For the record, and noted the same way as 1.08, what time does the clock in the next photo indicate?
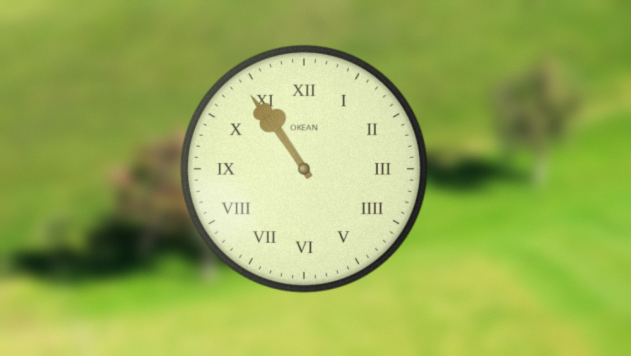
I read 10.54
